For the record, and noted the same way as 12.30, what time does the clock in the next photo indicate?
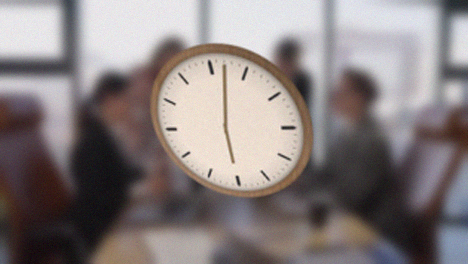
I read 6.02
